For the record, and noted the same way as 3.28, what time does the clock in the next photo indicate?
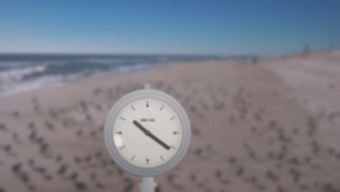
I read 10.21
